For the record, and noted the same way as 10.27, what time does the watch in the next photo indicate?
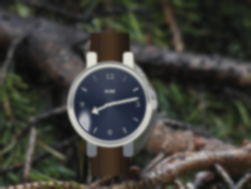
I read 8.13
